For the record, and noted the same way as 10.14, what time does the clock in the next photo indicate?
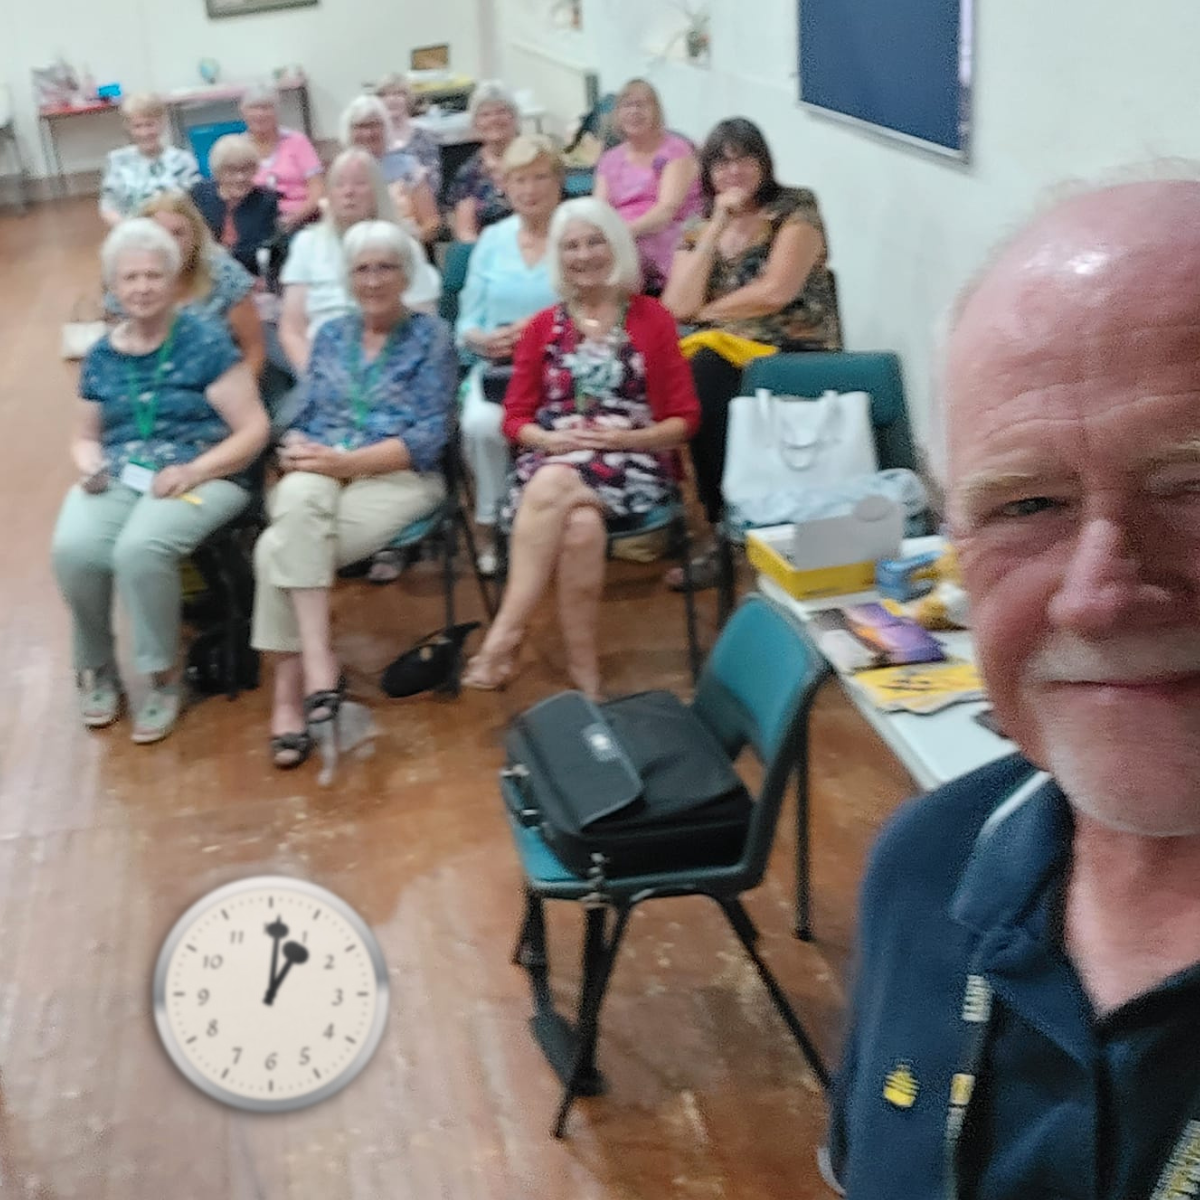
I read 1.01
